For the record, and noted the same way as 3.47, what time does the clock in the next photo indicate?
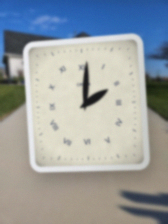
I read 2.01
